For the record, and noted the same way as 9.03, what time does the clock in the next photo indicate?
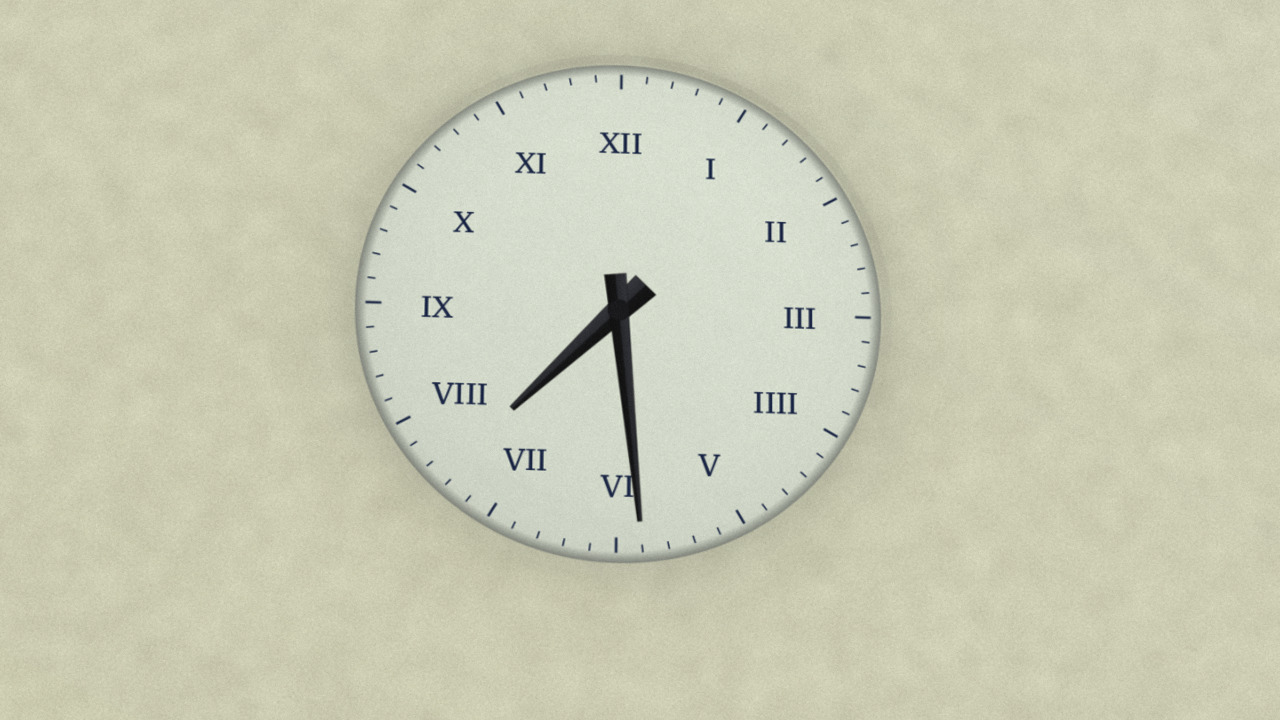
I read 7.29
